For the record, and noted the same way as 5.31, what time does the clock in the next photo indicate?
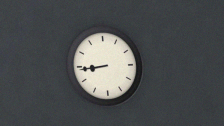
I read 8.44
